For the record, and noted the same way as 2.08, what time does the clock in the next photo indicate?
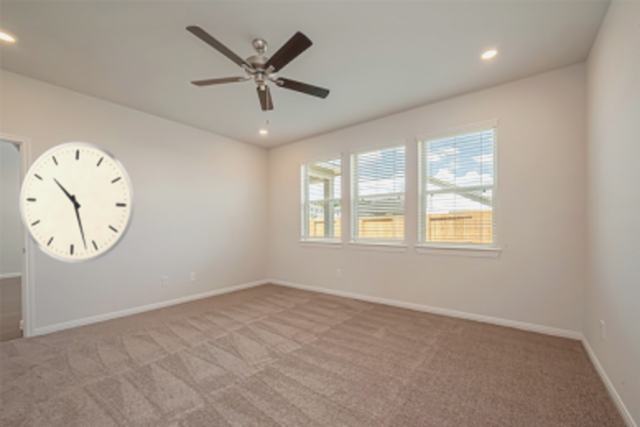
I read 10.27
